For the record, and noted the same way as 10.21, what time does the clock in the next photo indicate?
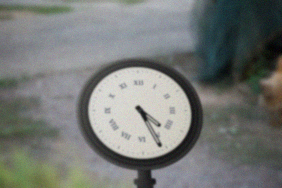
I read 4.26
